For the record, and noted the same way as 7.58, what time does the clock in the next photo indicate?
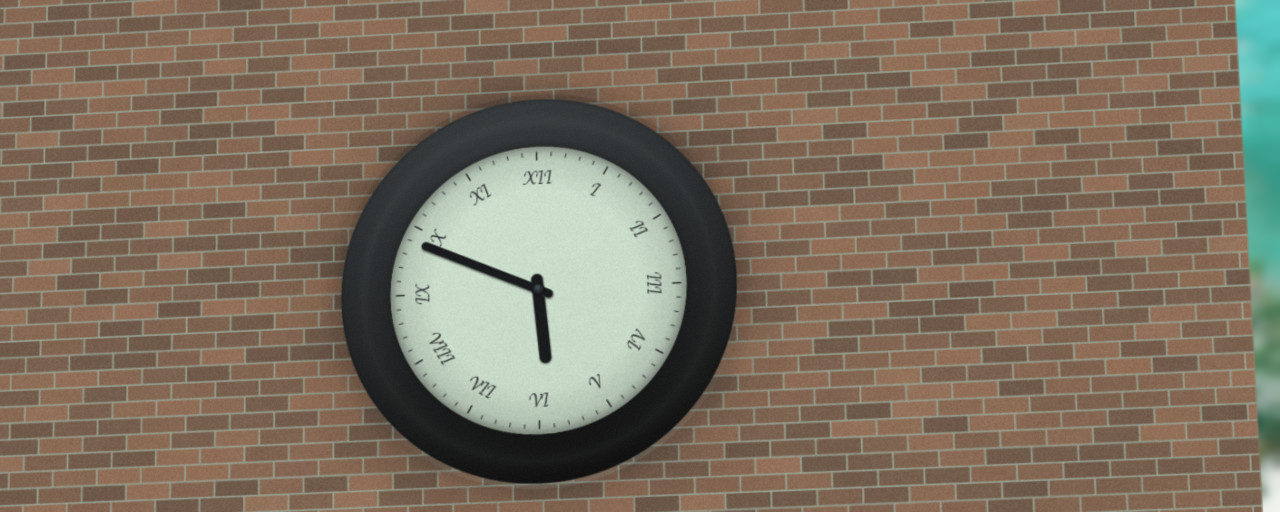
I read 5.49
